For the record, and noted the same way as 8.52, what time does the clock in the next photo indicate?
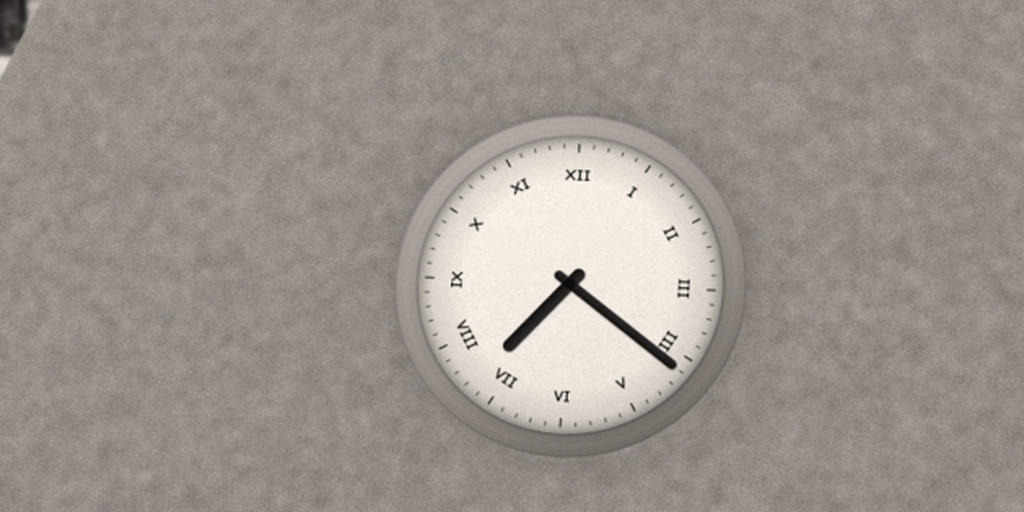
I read 7.21
